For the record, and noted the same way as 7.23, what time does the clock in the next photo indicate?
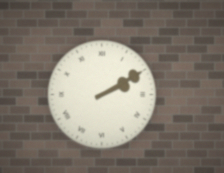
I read 2.10
